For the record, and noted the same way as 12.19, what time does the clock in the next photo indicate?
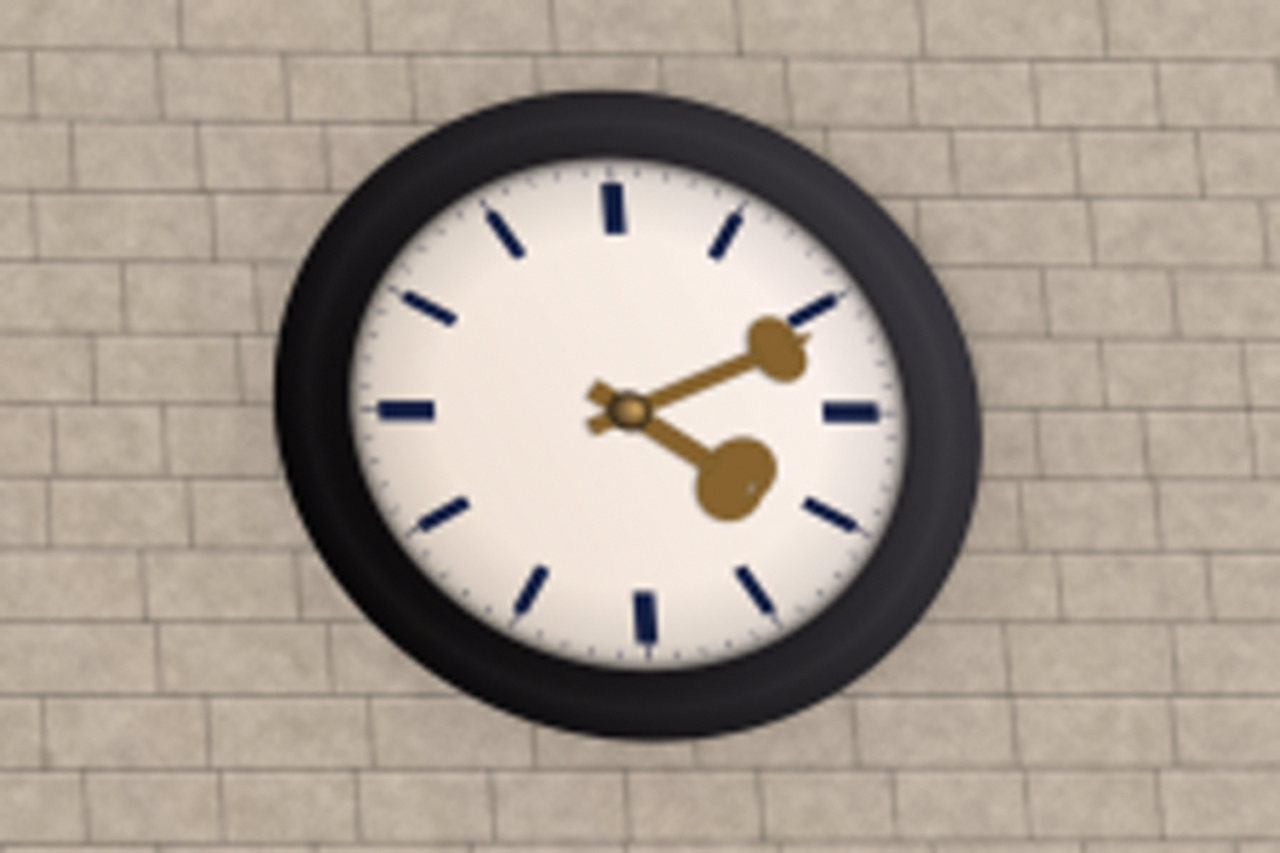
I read 4.11
